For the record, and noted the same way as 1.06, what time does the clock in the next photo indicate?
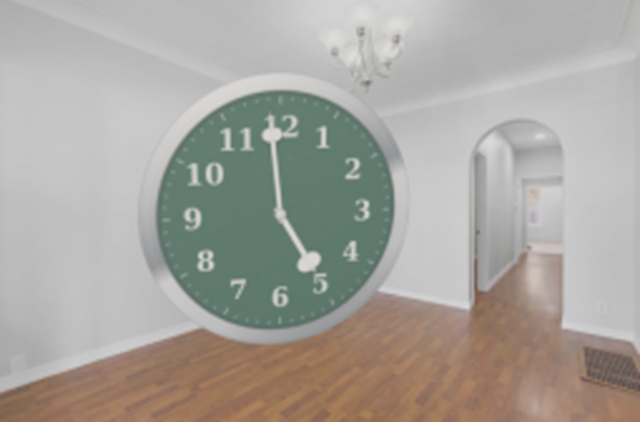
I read 4.59
